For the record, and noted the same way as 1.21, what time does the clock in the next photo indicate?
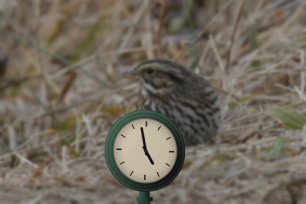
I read 4.58
